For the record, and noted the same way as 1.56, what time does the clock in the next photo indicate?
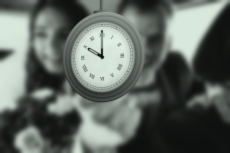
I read 10.00
